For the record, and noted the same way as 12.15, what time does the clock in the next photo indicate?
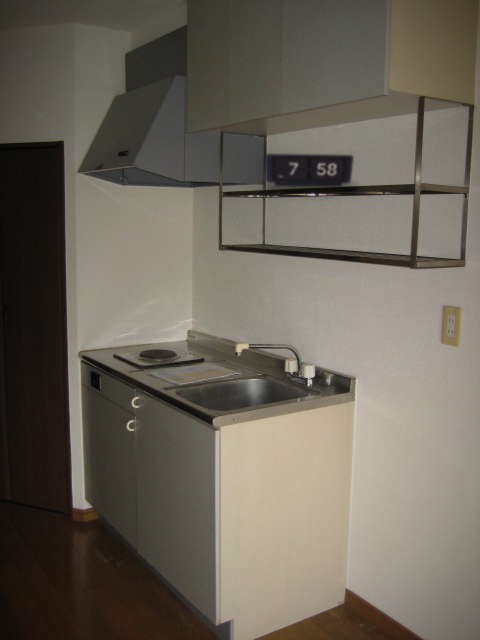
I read 7.58
